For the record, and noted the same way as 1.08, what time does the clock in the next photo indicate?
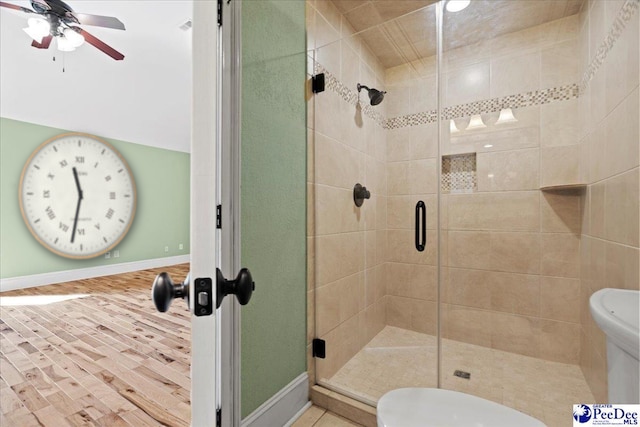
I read 11.32
